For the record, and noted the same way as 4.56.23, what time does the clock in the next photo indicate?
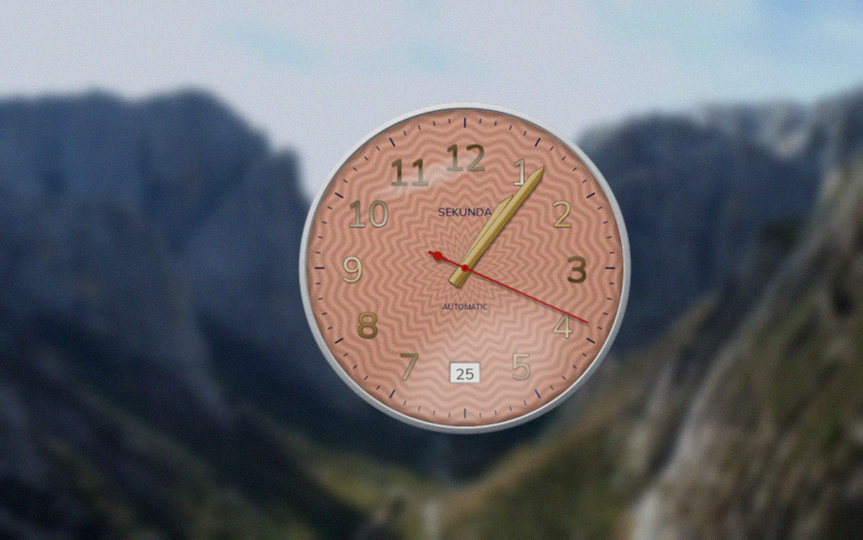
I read 1.06.19
